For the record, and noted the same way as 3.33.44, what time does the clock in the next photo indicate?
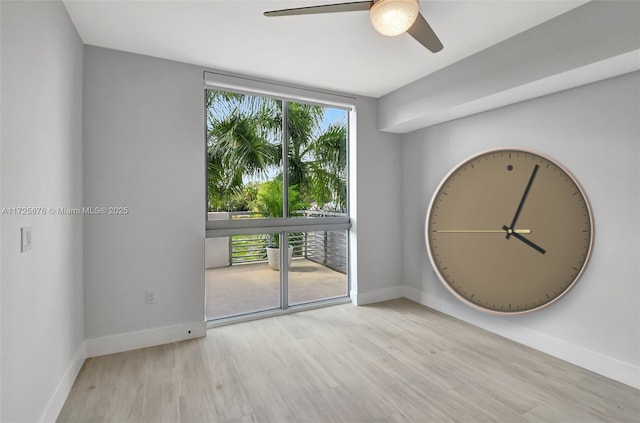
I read 4.03.45
